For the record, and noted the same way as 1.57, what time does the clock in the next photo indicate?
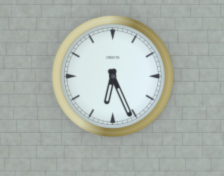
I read 6.26
